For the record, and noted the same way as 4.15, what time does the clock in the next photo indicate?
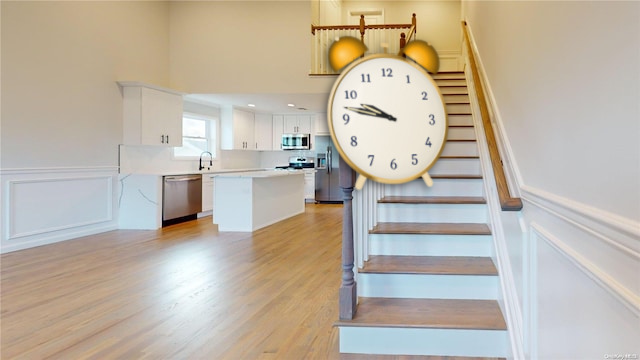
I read 9.47
